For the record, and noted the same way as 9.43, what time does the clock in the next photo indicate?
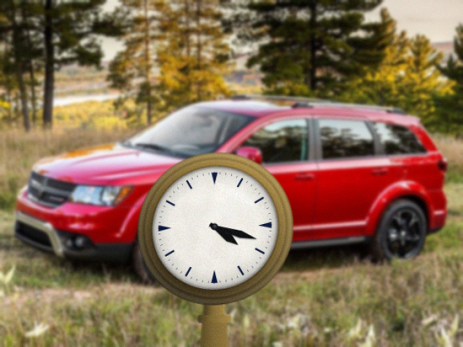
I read 4.18
